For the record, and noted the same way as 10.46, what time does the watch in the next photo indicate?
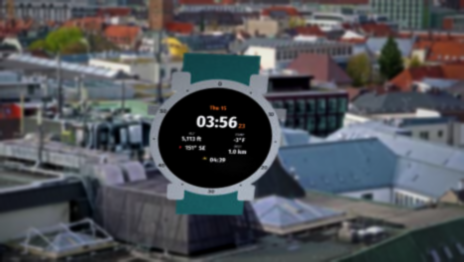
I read 3.56
